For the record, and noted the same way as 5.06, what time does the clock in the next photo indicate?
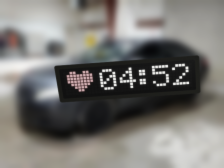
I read 4.52
